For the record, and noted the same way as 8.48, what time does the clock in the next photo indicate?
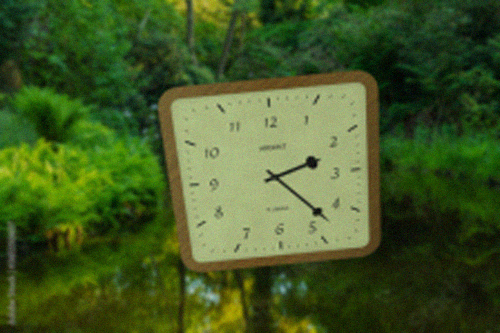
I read 2.23
